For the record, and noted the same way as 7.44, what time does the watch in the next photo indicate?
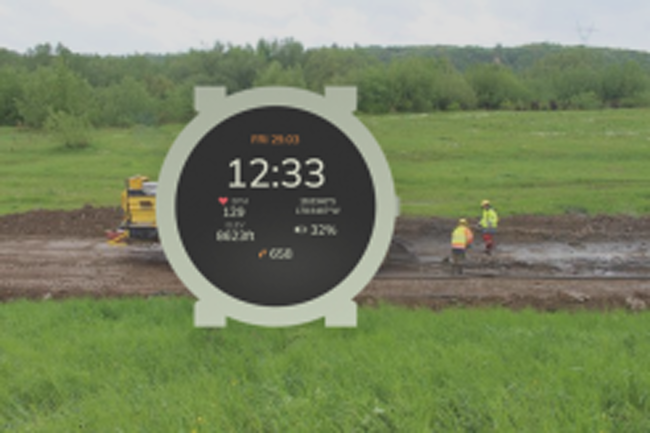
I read 12.33
